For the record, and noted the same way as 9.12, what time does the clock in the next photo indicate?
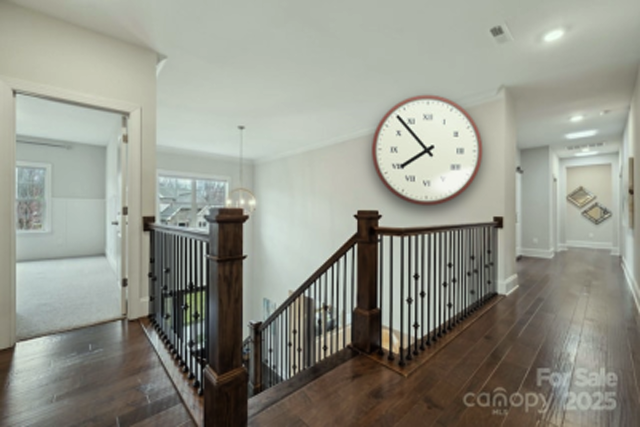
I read 7.53
